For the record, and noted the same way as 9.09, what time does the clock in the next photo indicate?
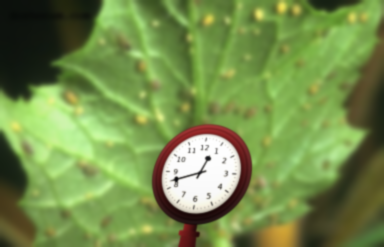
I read 12.42
